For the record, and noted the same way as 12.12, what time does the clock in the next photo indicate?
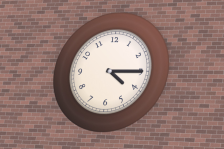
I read 4.15
